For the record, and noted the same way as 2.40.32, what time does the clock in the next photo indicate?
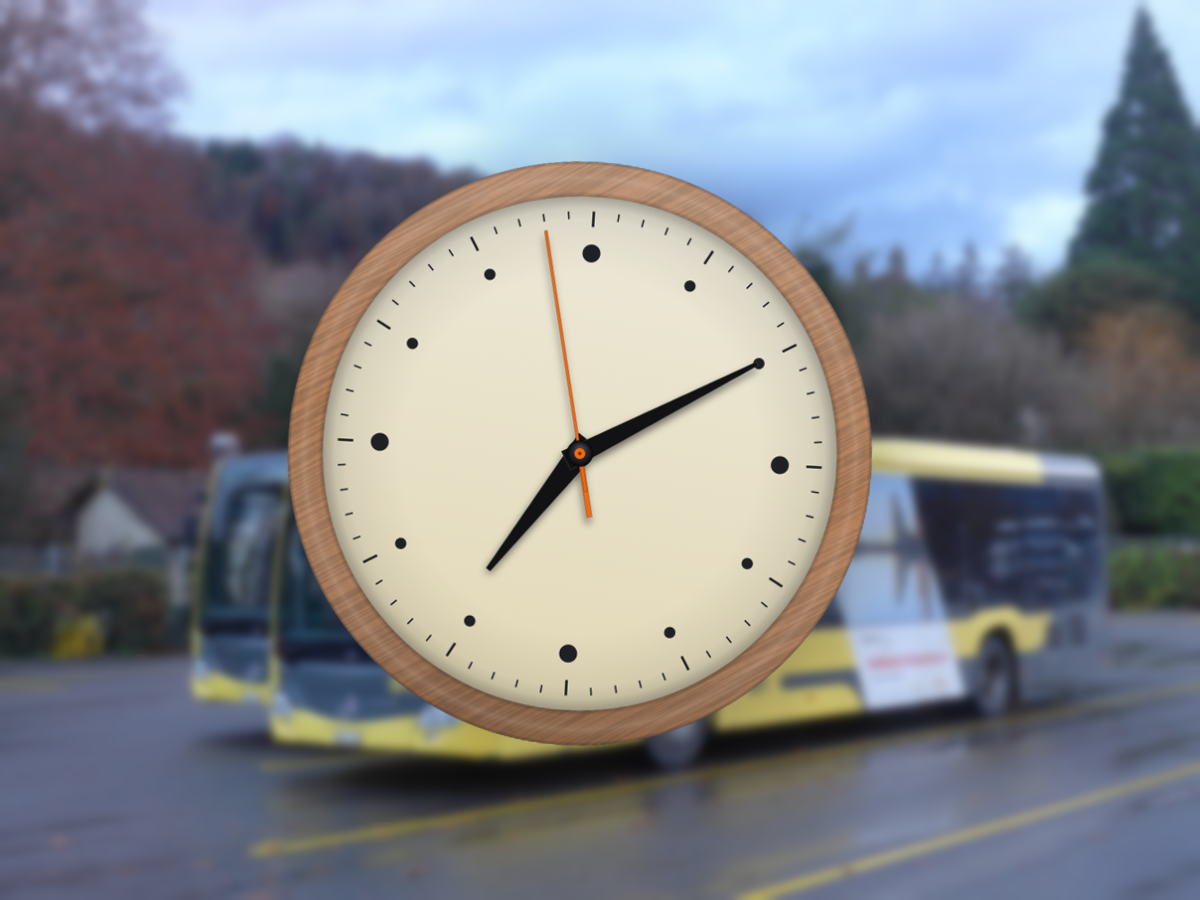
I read 7.09.58
